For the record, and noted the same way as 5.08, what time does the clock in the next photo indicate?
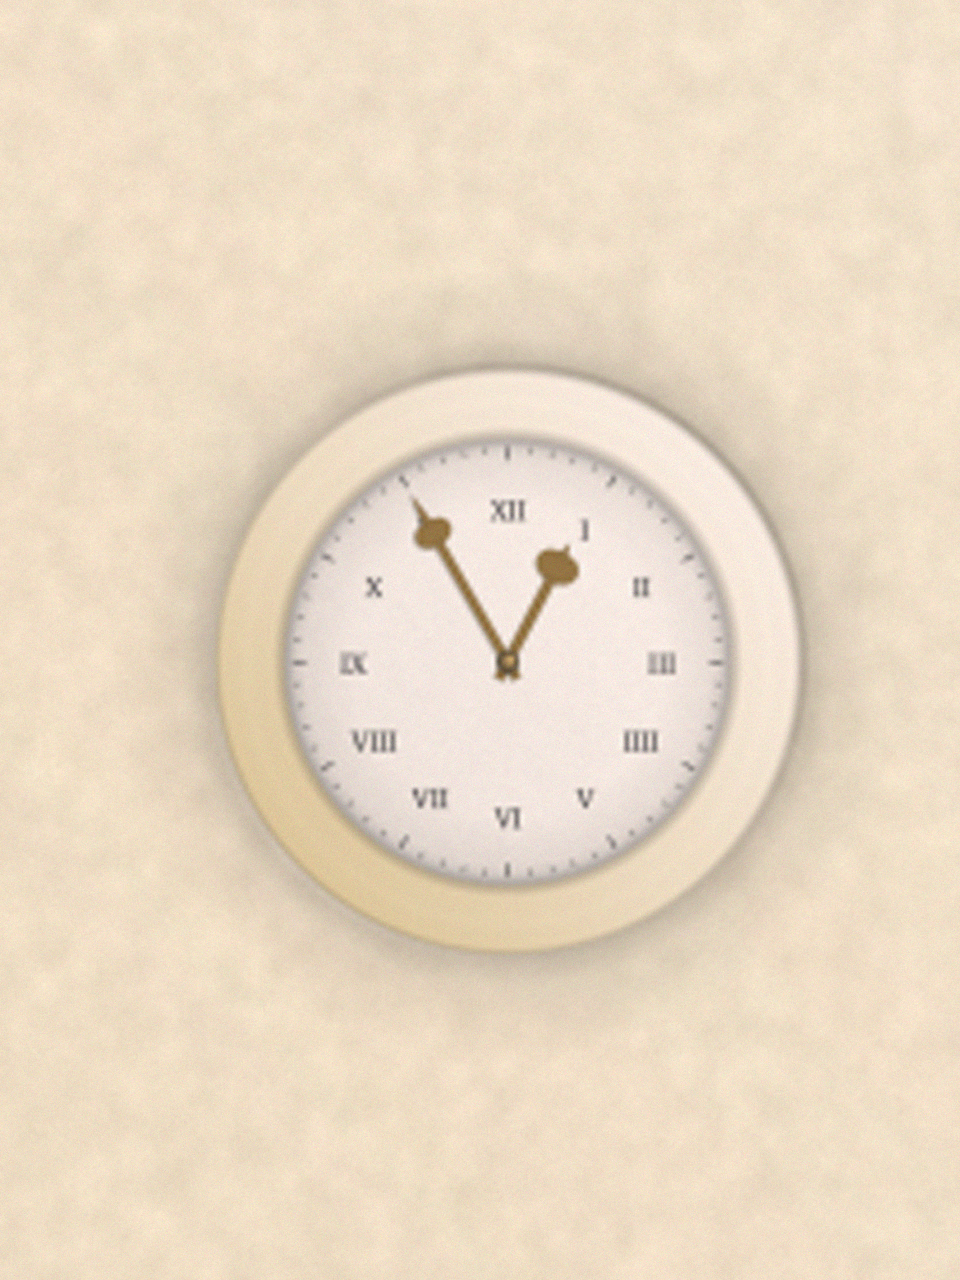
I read 12.55
